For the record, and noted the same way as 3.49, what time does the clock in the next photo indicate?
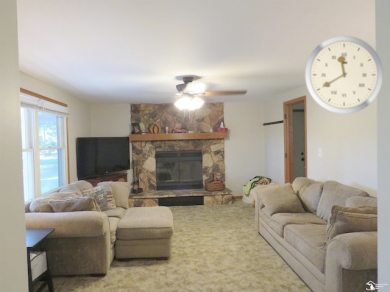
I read 11.40
